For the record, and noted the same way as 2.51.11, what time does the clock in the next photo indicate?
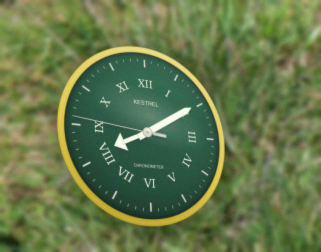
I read 8.09.46
